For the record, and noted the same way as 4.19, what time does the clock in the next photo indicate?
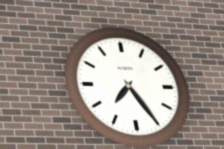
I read 7.25
